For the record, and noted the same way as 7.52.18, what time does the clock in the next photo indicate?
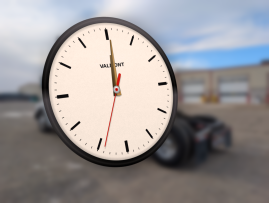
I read 12.00.34
